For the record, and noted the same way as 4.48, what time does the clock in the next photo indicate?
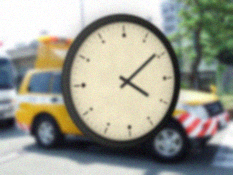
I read 4.09
